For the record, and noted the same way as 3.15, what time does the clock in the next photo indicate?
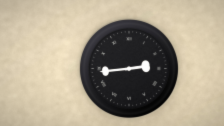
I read 2.44
